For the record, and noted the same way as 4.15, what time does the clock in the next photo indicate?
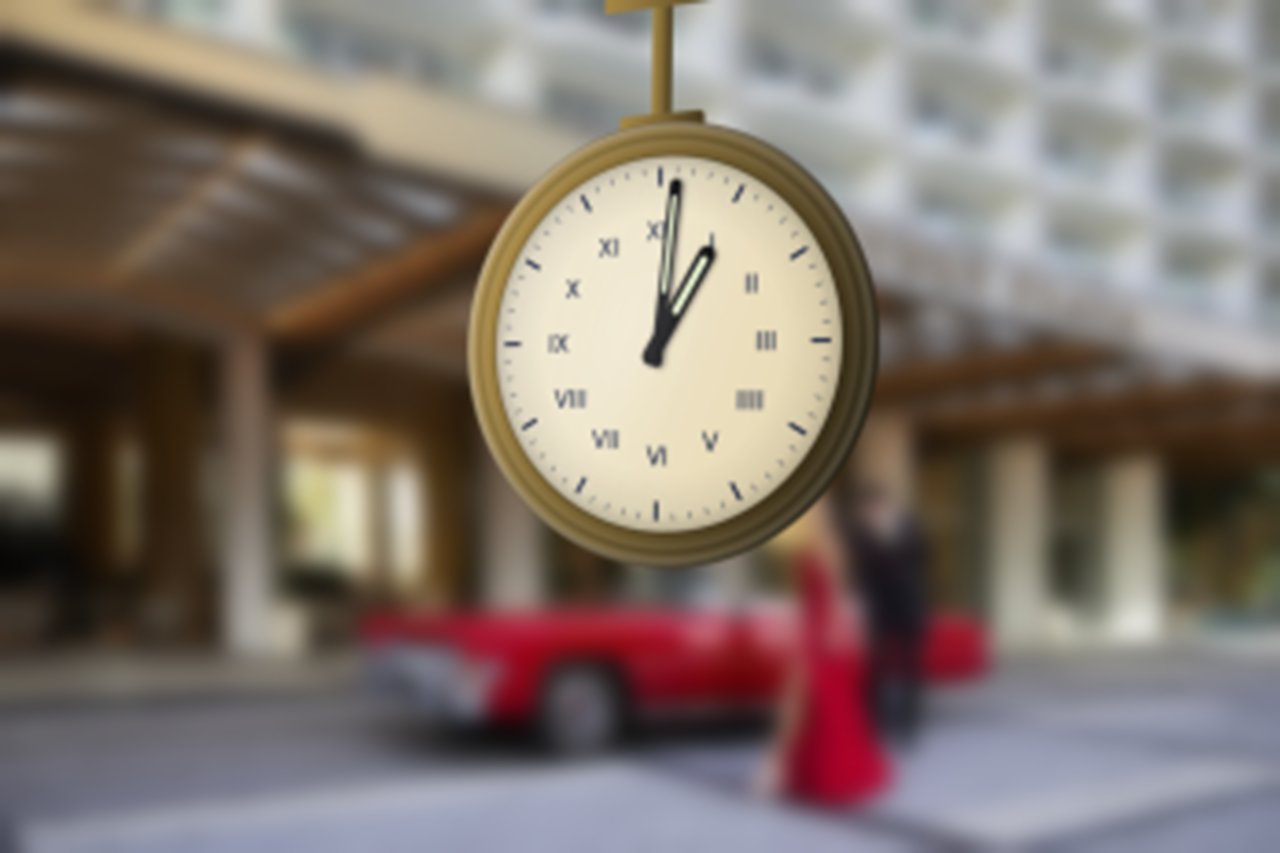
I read 1.01
